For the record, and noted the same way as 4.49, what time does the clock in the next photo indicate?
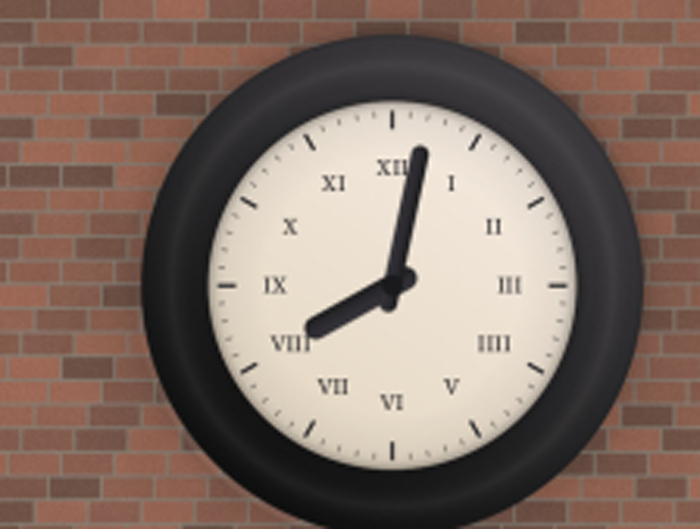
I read 8.02
